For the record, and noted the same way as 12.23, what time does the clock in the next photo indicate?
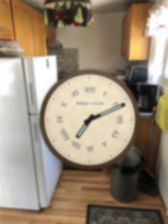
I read 7.11
